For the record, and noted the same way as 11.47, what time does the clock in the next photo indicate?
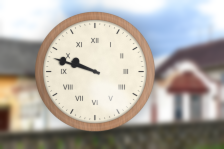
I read 9.48
